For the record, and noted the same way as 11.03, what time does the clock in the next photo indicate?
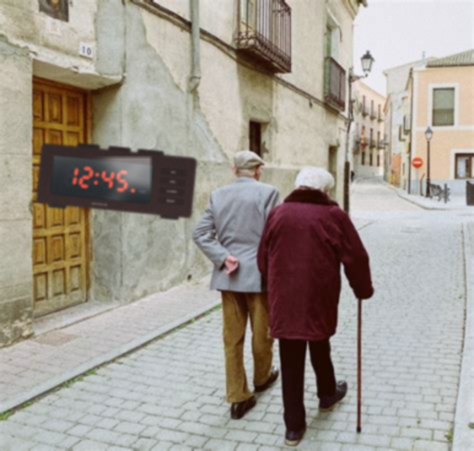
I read 12.45
